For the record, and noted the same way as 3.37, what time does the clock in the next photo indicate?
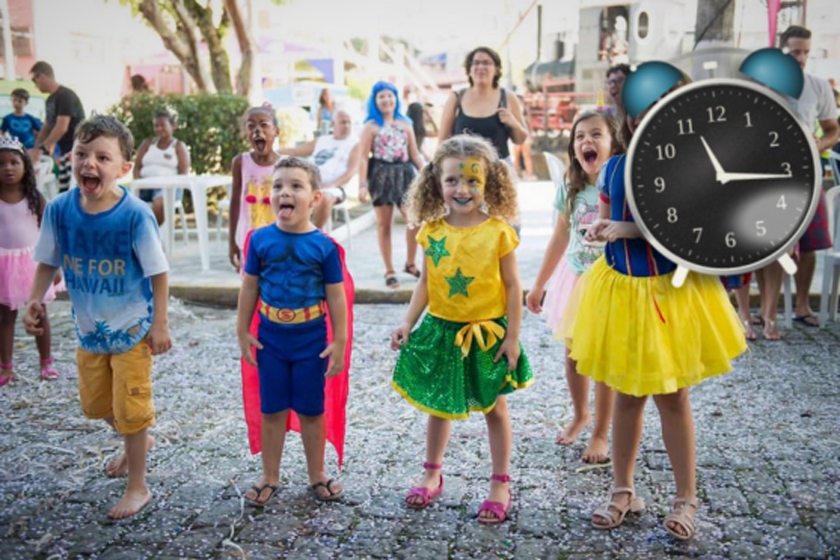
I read 11.16
